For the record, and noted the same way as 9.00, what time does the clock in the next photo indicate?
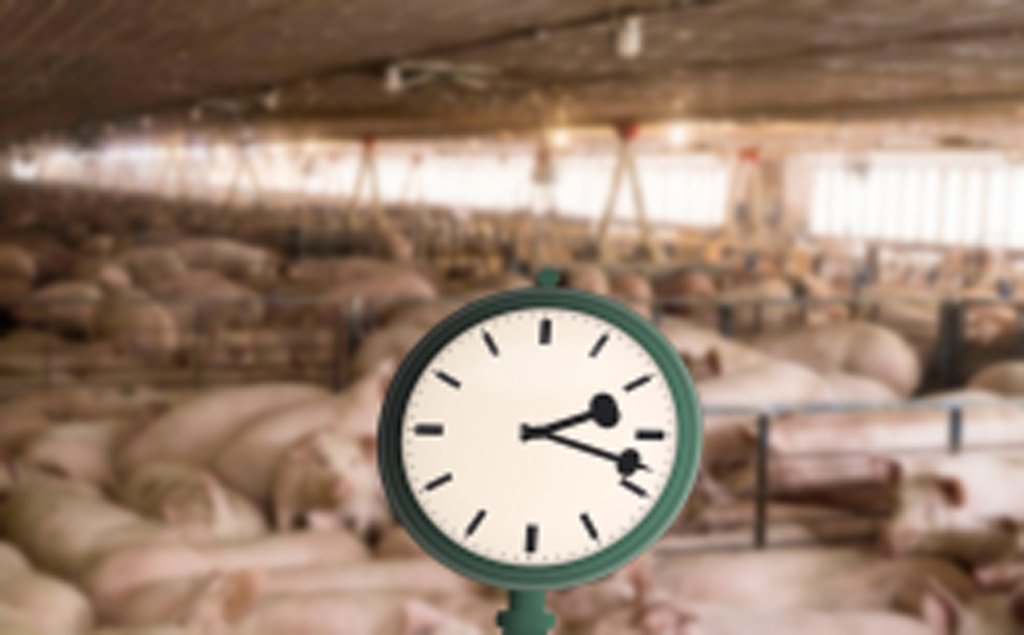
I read 2.18
